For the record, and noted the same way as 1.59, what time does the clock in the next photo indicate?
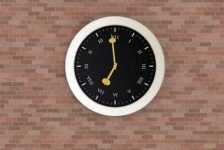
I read 6.59
